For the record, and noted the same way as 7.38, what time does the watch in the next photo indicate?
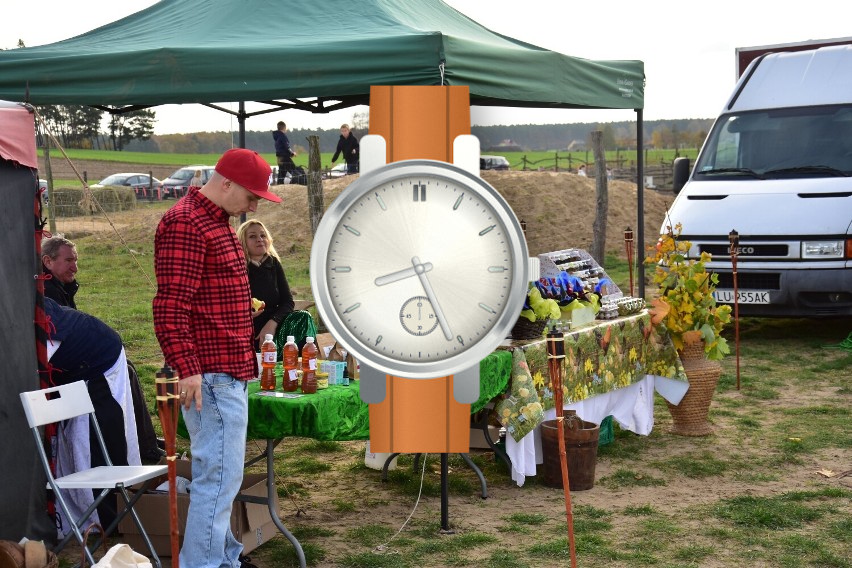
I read 8.26
